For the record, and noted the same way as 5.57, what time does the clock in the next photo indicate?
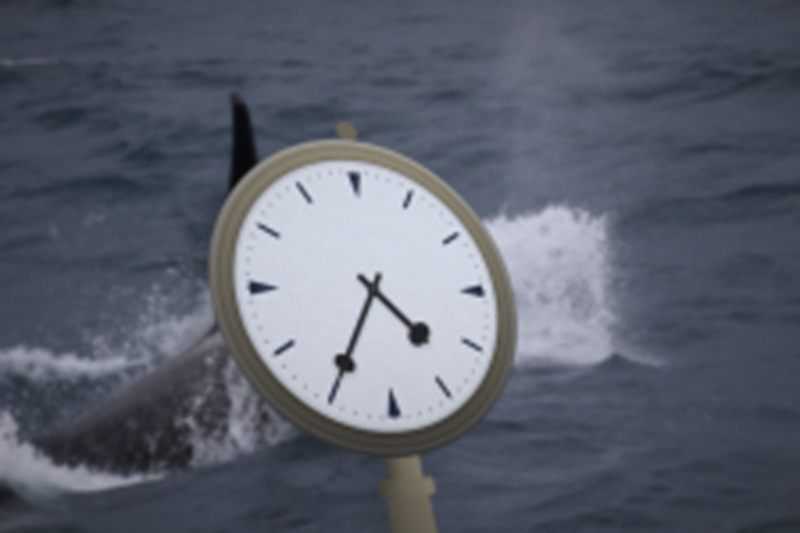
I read 4.35
